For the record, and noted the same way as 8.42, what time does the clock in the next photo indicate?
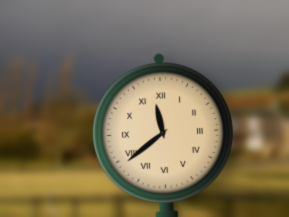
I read 11.39
